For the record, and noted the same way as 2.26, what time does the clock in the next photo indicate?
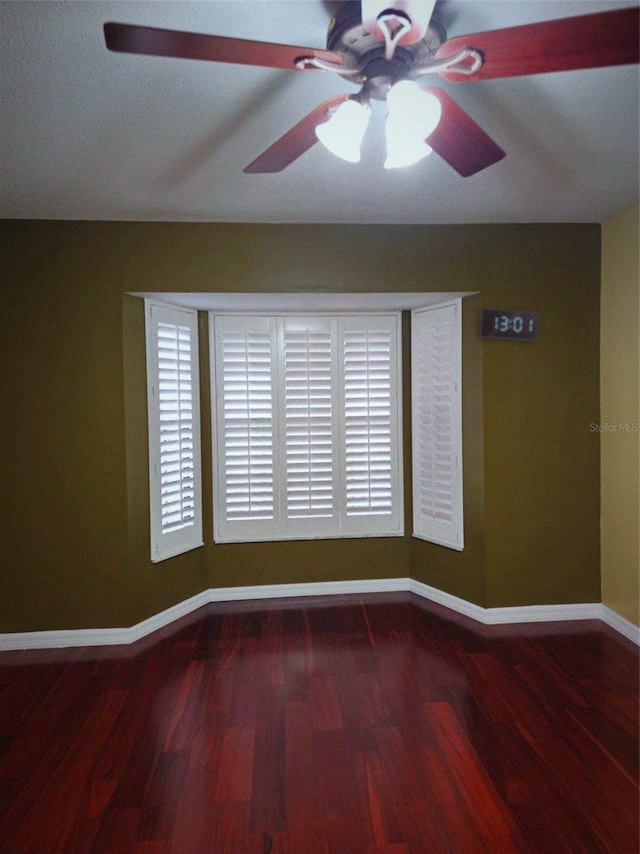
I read 13.01
